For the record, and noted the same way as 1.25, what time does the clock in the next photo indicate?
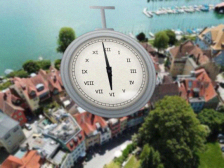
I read 5.59
